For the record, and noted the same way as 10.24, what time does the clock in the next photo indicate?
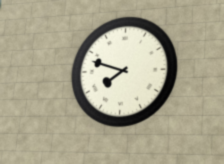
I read 7.48
